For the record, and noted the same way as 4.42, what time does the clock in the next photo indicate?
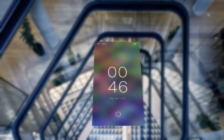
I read 0.46
